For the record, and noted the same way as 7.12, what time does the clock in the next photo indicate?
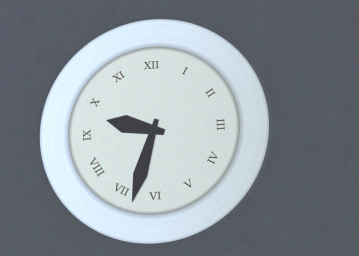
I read 9.33
